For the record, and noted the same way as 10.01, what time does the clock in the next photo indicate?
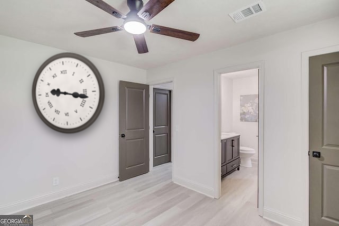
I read 9.17
